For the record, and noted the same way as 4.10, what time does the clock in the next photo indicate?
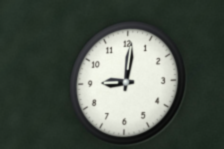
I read 9.01
